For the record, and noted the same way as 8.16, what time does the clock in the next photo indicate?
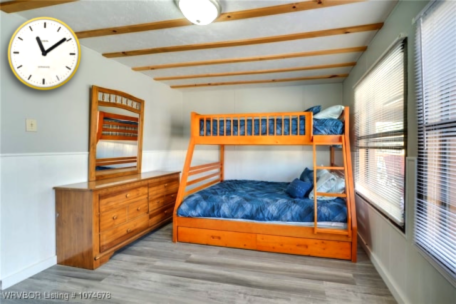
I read 11.09
